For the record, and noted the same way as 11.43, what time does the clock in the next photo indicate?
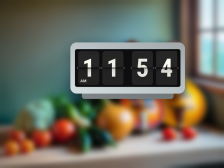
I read 11.54
